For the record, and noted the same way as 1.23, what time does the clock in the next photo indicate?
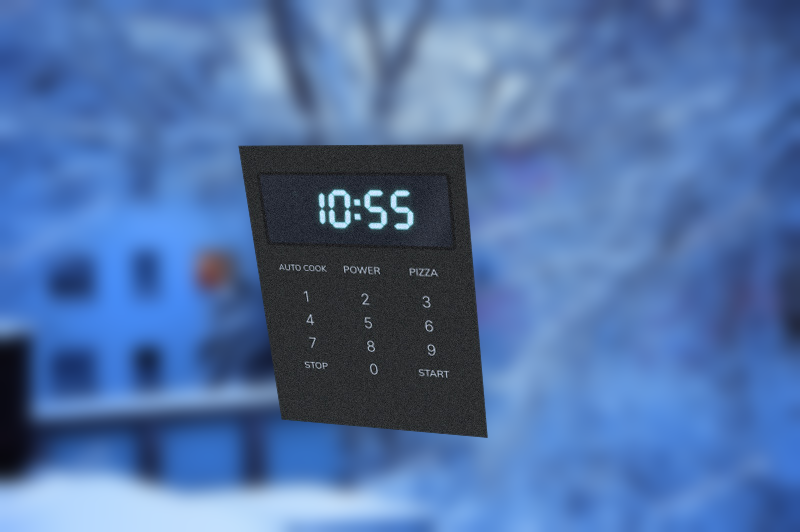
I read 10.55
